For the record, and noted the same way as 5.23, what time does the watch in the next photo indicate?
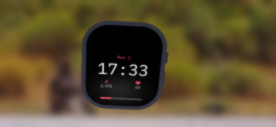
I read 17.33
